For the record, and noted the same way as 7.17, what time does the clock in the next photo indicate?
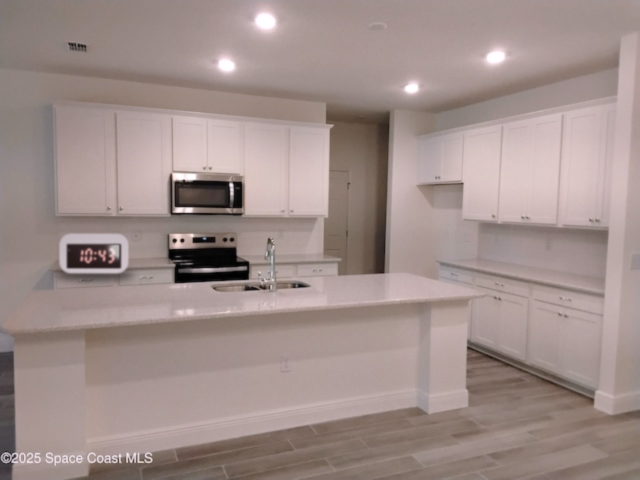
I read 10.43
